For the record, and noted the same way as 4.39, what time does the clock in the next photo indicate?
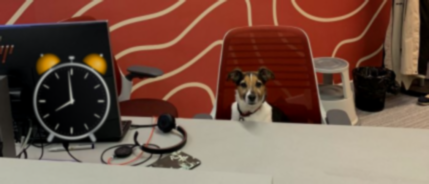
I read 7.59
